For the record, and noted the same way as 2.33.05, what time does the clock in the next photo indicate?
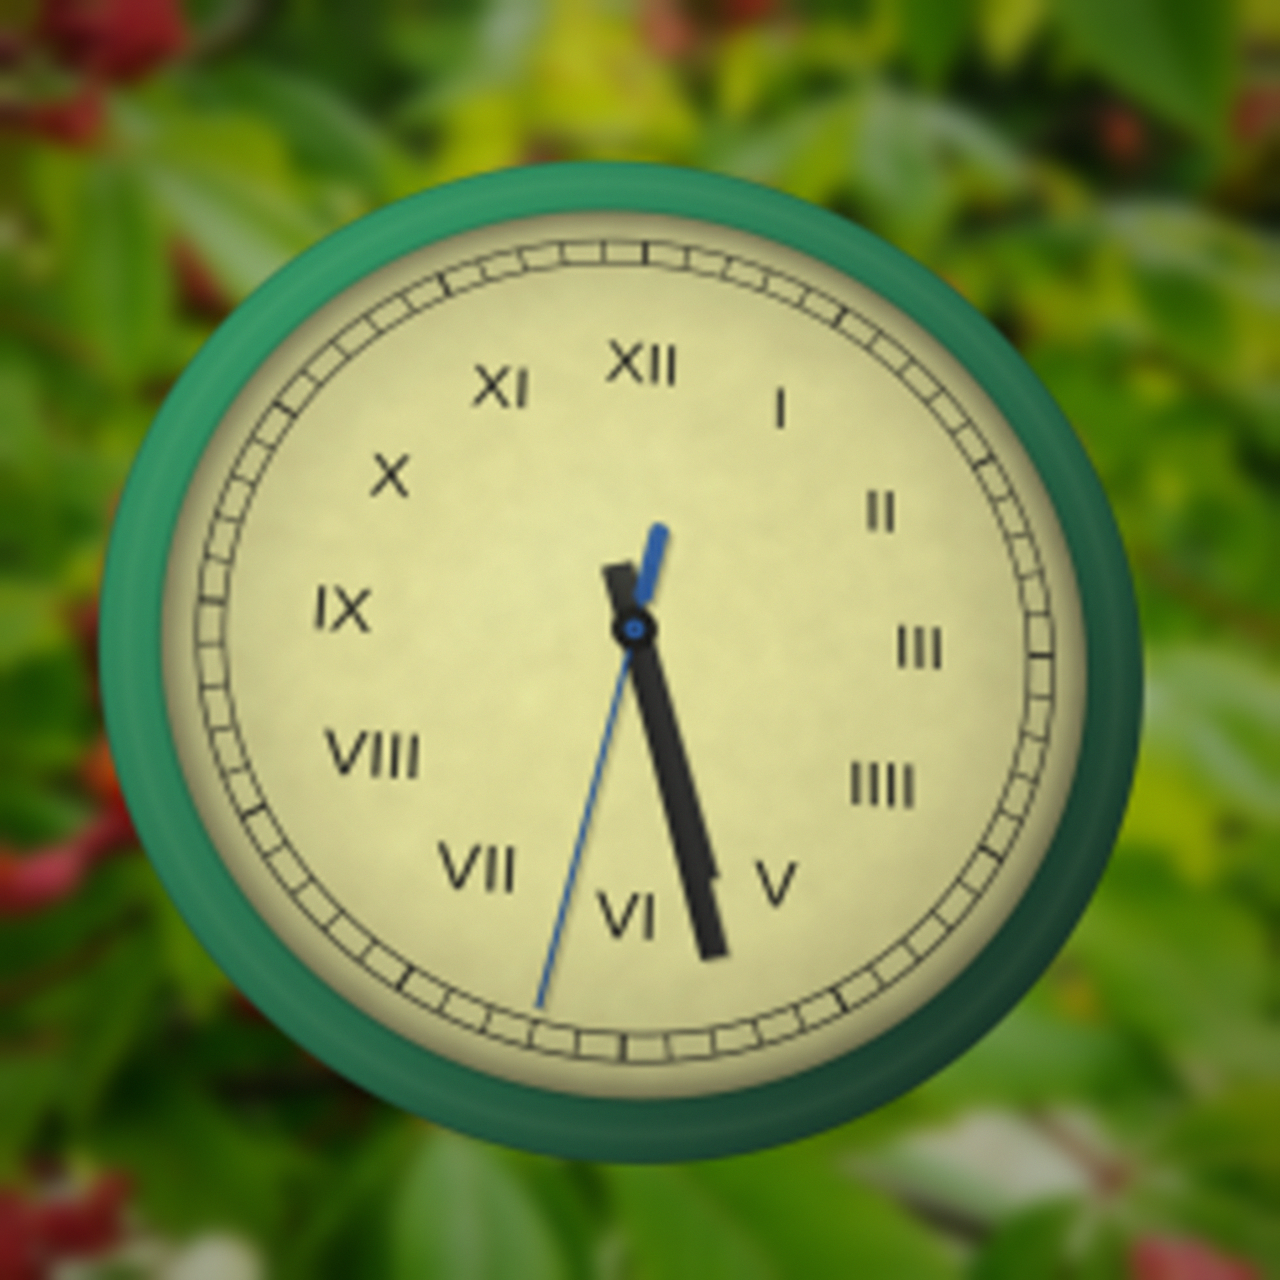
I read 5.27.32
